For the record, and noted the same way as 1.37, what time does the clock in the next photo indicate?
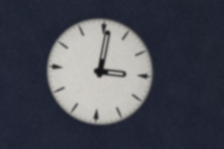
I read 3.01
